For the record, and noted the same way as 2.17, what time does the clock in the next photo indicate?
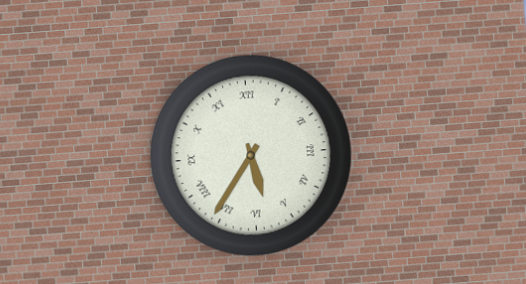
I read 5.36
